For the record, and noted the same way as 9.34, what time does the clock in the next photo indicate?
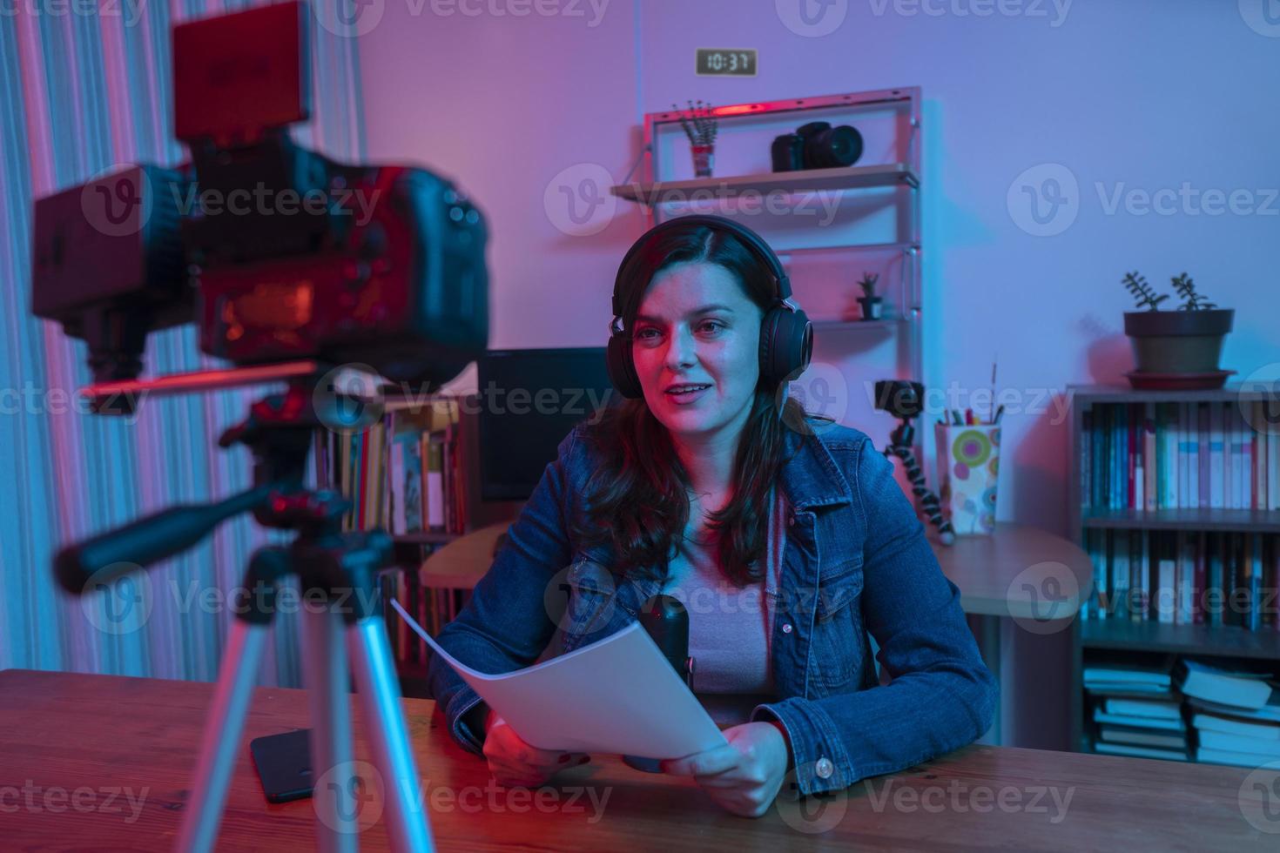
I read 10.37
